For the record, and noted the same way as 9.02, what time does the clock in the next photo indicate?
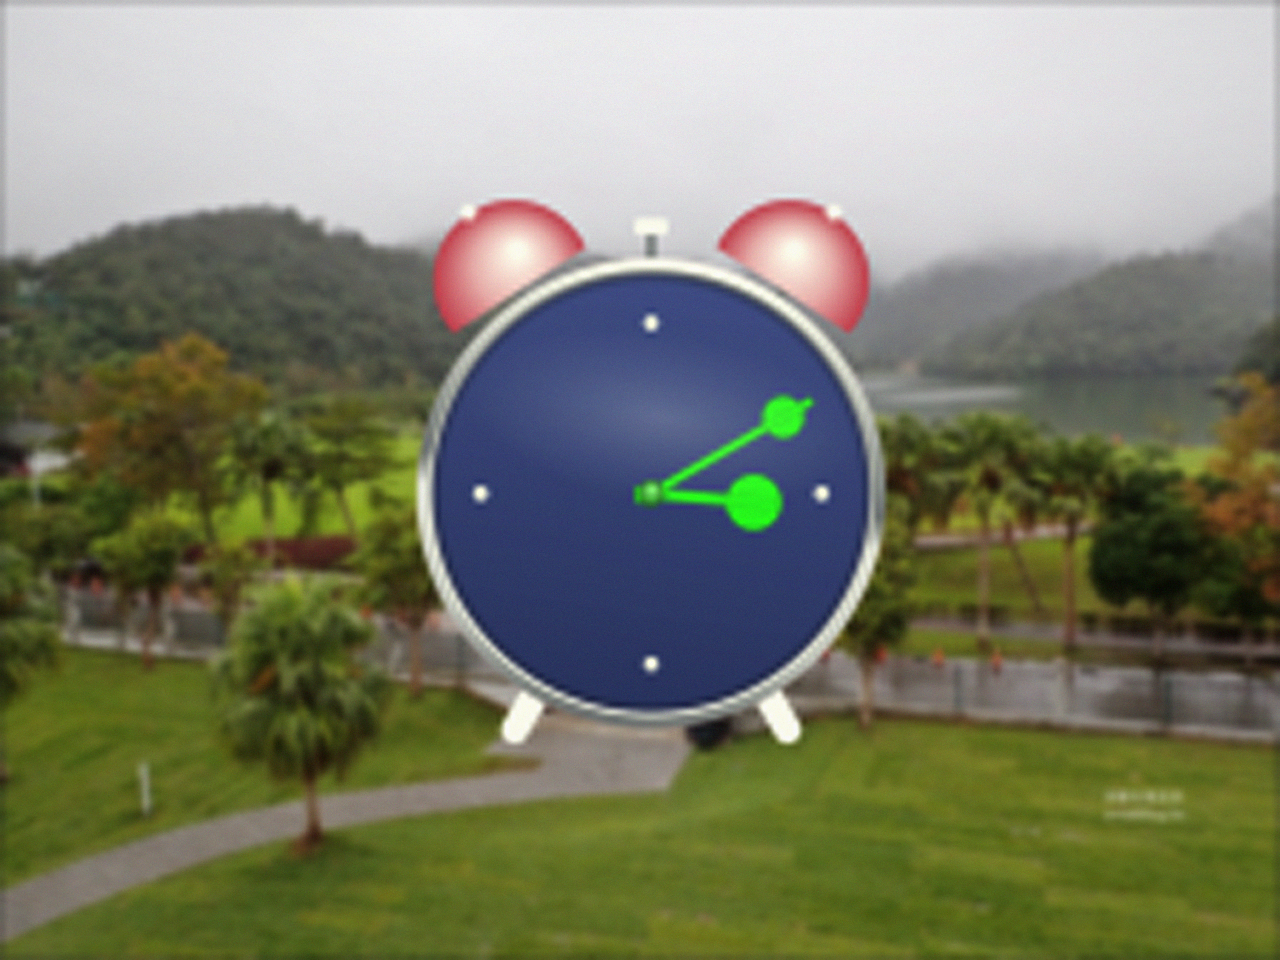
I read 3.10
